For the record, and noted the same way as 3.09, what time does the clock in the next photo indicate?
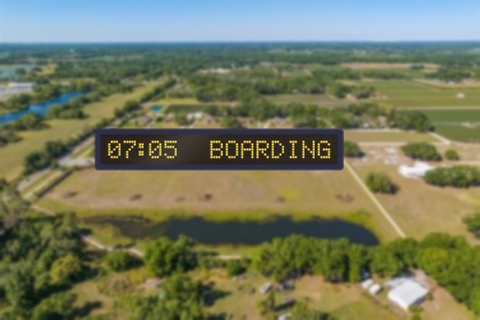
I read 7.05
